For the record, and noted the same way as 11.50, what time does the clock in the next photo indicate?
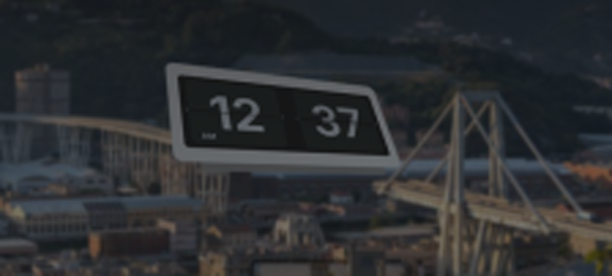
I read 12.37
